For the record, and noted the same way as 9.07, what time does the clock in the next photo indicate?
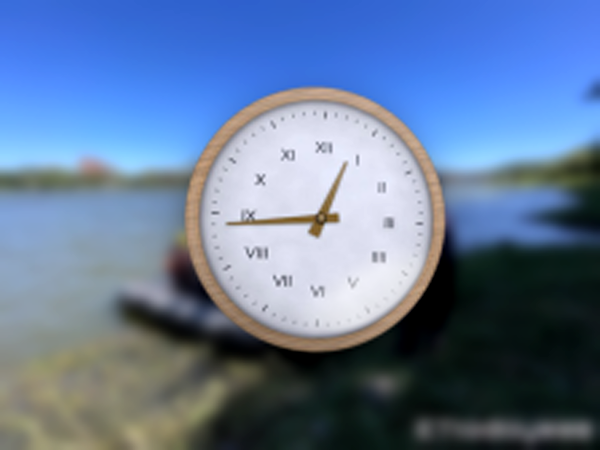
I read 12.44
